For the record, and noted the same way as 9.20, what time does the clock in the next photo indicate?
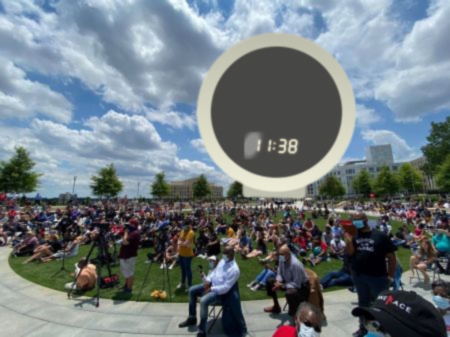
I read 11.38
